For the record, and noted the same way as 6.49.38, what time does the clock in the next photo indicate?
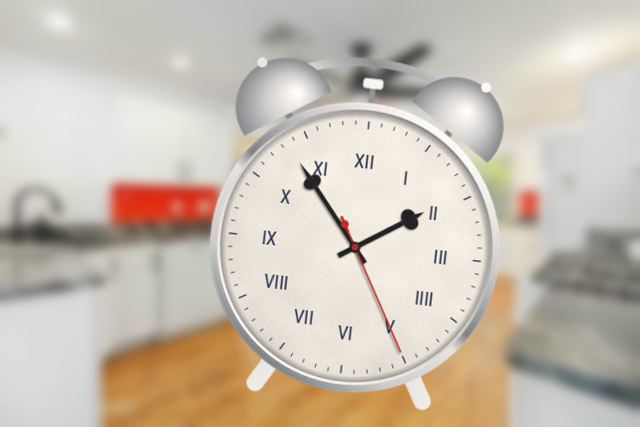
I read 1.53.25
